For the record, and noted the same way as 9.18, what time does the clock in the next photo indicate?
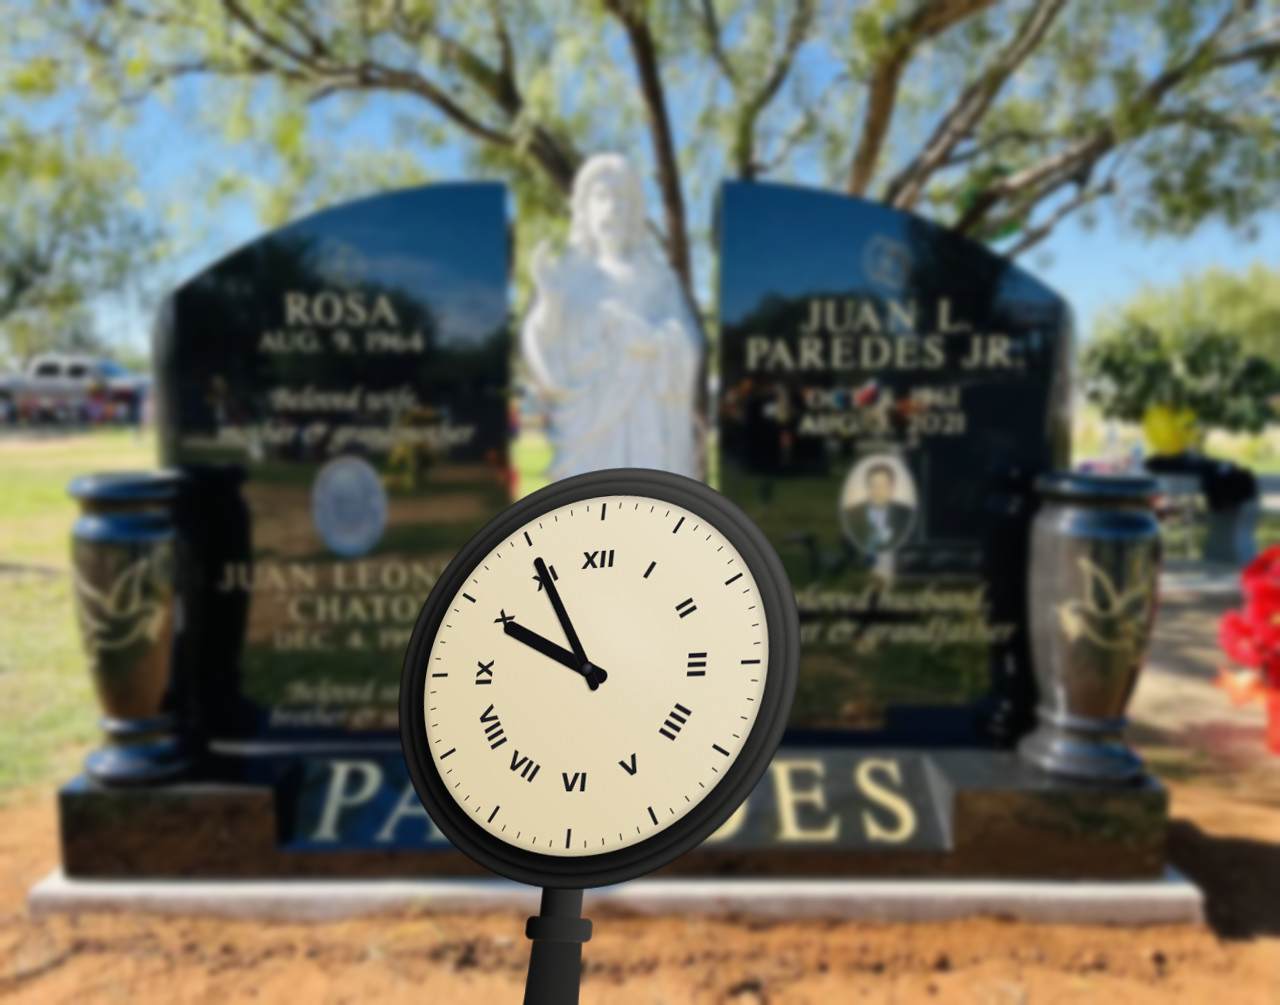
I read 9.55
